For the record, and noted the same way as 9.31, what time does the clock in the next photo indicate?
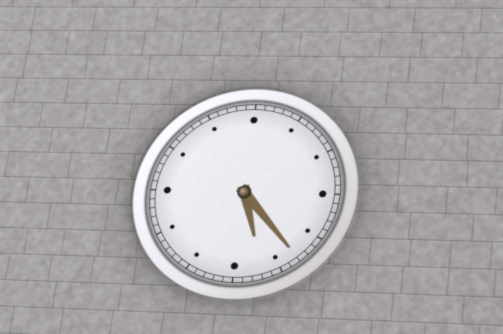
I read 5.23
